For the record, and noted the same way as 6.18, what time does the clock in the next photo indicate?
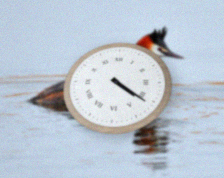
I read 4.21
